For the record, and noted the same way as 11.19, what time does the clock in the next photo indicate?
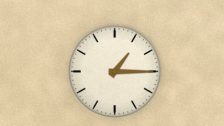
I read 1.15
